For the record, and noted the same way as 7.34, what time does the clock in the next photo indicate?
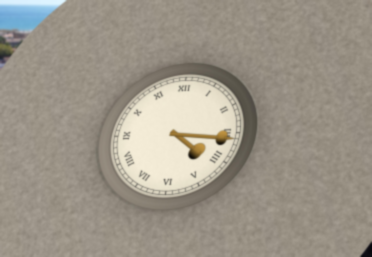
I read 4.16
